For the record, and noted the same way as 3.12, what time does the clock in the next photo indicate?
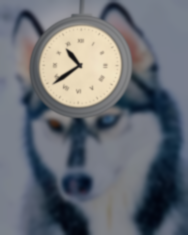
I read 10.39
